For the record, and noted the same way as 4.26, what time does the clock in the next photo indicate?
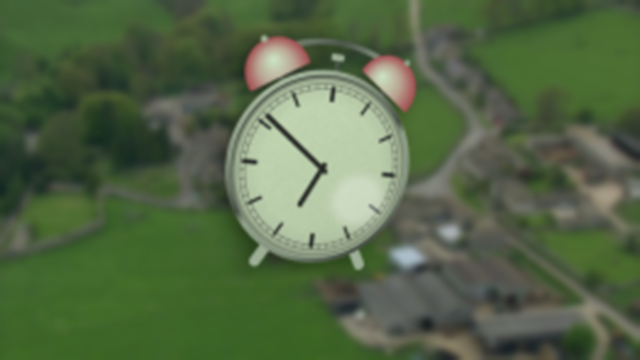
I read 6.51
